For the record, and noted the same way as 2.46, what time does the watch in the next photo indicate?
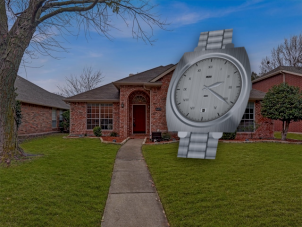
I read 2.21
